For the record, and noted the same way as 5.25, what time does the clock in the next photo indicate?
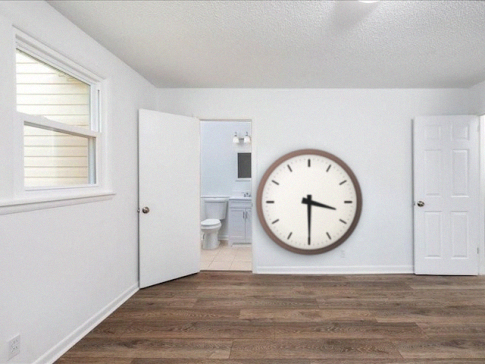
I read 3.30
